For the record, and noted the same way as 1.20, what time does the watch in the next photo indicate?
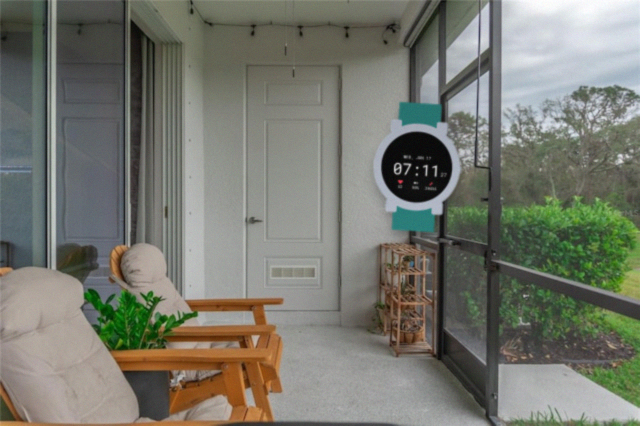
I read 7.11
